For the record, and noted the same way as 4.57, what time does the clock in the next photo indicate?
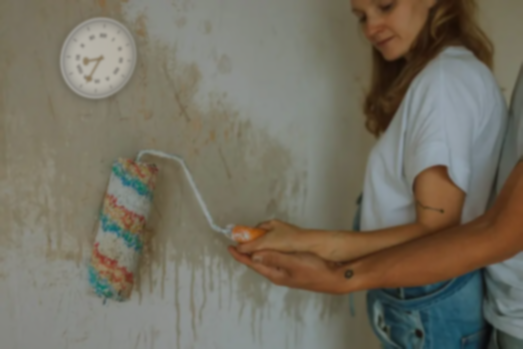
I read 8.34
